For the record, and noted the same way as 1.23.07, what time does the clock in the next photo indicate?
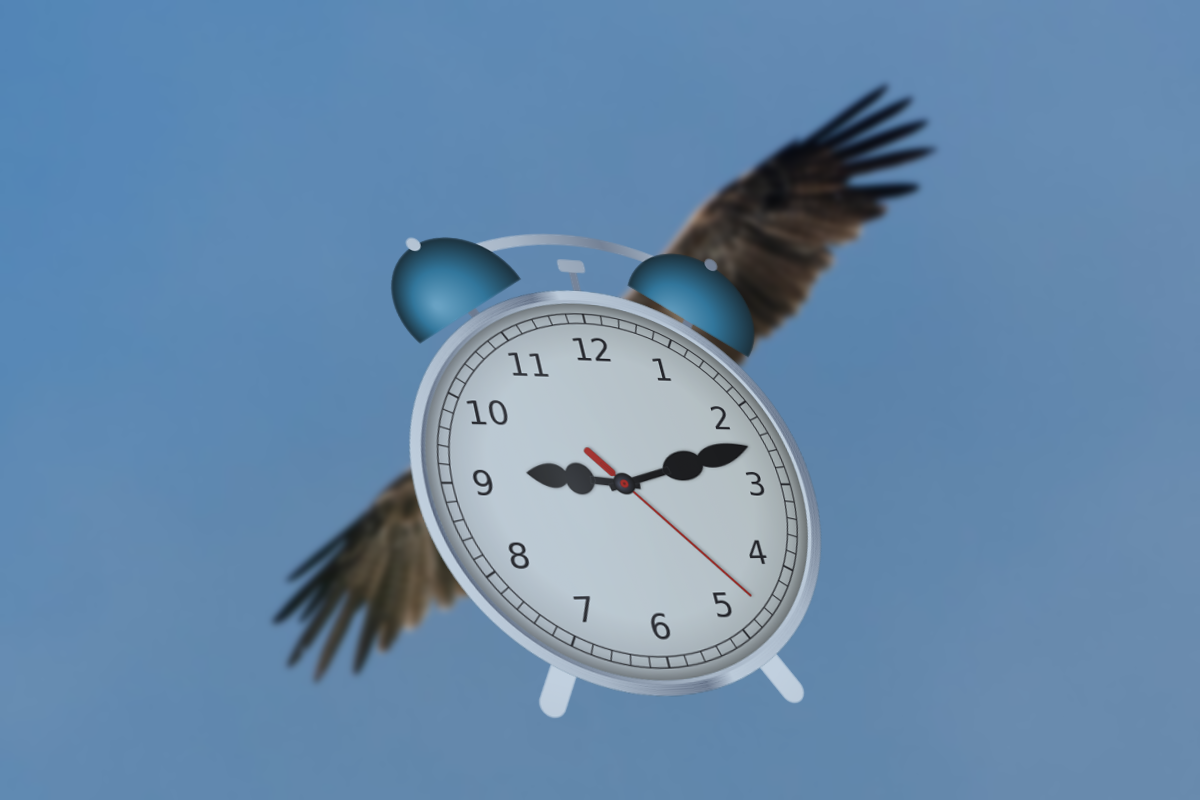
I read 9.12.23
